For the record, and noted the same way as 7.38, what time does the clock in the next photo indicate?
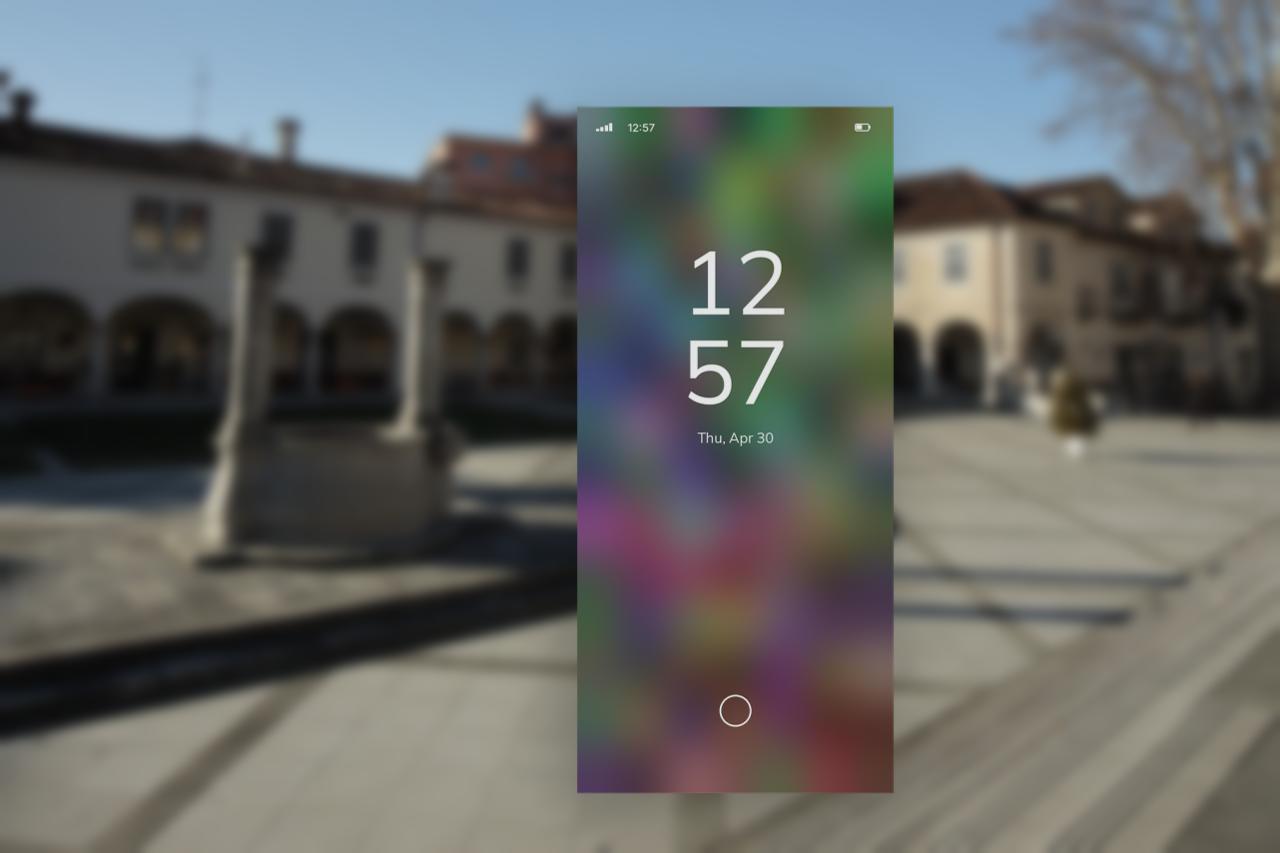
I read 12.57
